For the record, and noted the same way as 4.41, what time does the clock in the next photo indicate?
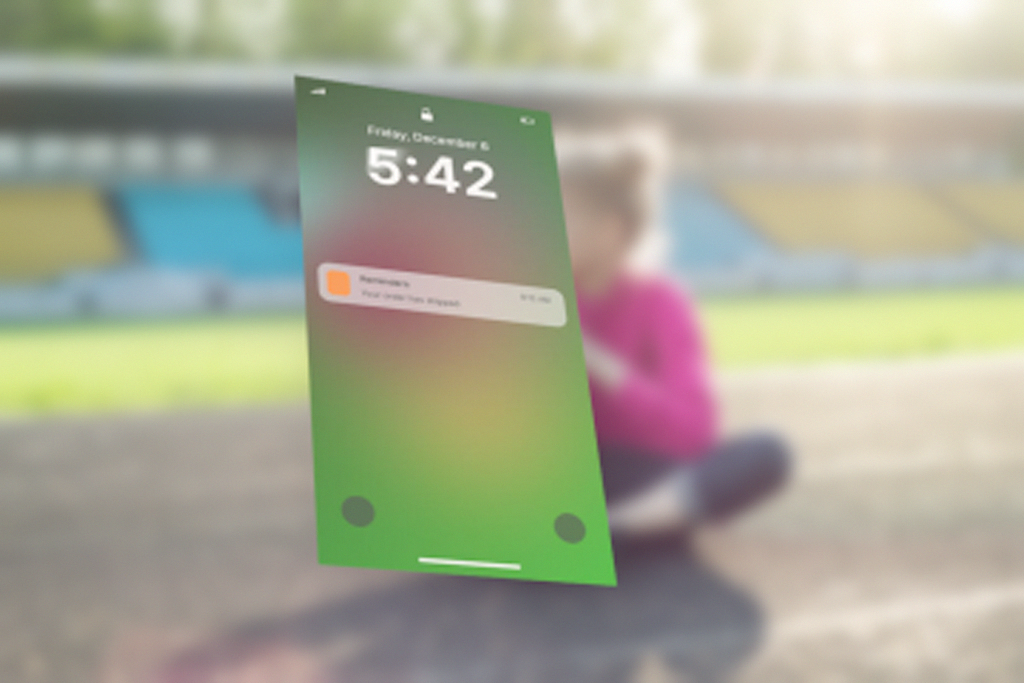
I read 5.42
